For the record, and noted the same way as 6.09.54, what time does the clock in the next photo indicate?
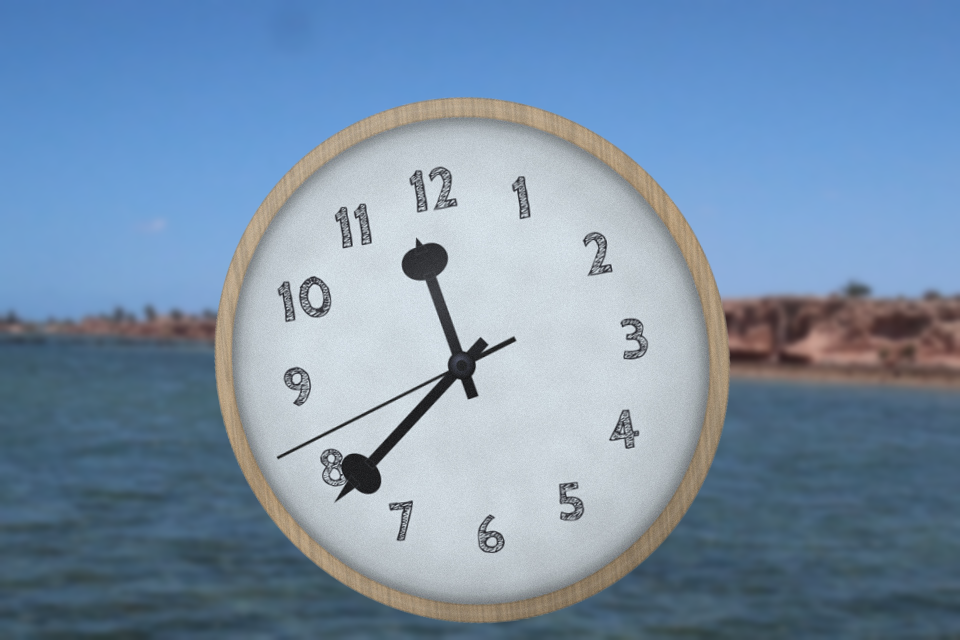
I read 11.38.42
